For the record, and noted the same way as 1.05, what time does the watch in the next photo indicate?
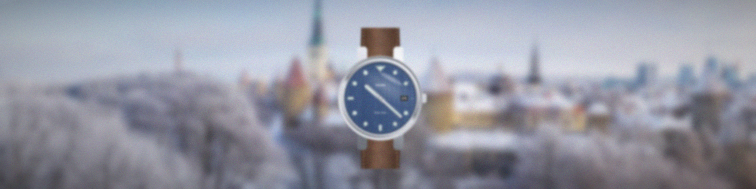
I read 10.22
